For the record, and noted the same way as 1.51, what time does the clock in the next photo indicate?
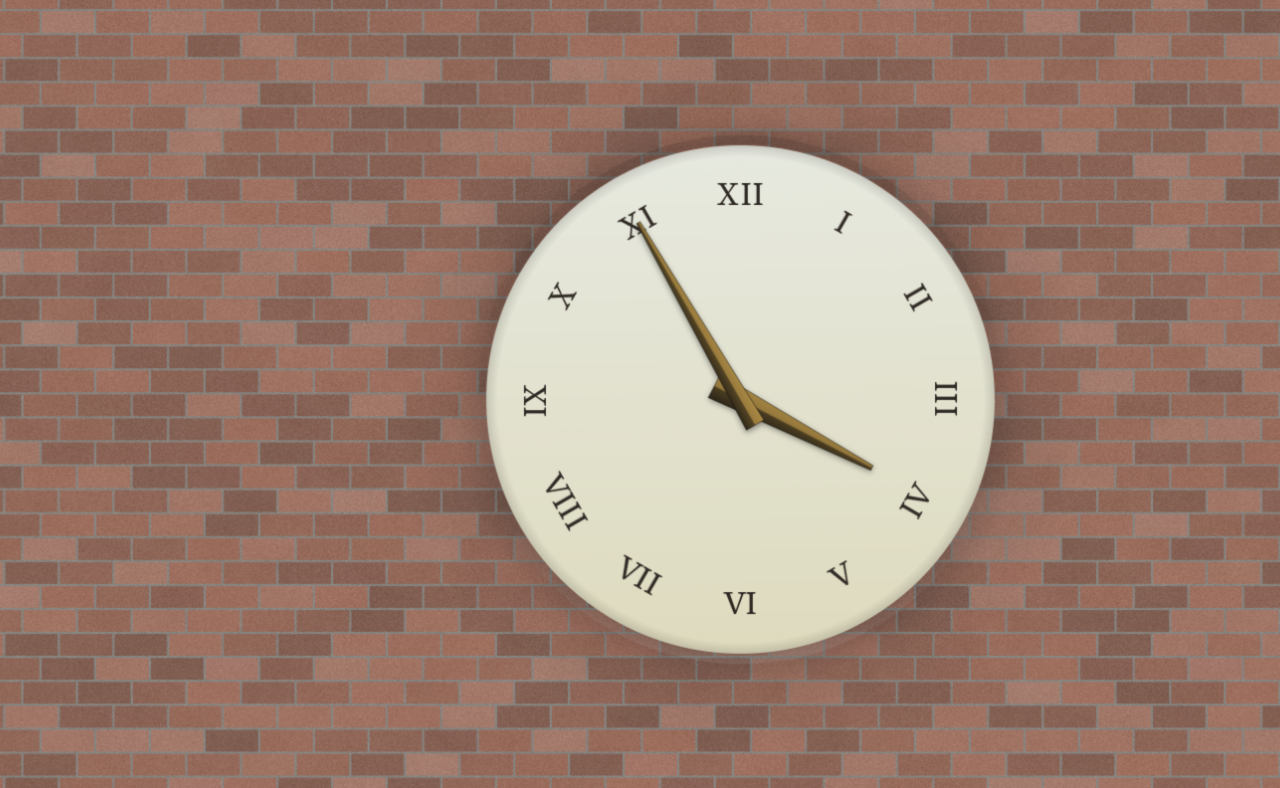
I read 3.55
